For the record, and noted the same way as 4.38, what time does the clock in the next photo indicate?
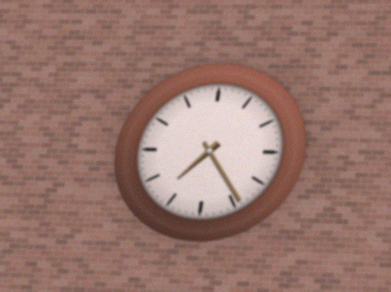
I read 7.24
